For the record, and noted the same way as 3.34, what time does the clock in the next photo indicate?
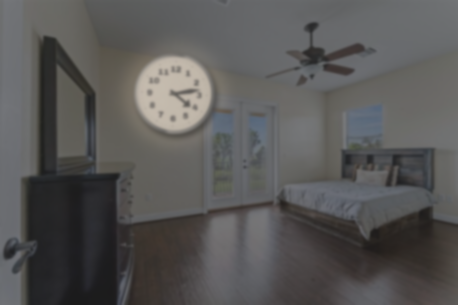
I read 4.13
